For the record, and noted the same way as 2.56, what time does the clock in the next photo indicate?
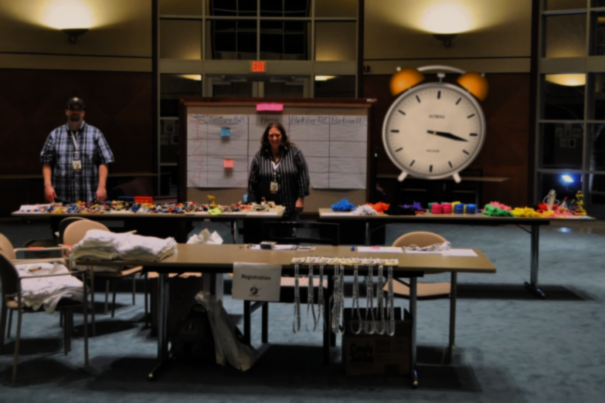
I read 3.17
